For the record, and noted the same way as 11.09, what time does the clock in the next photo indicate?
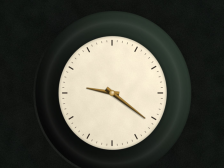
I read 9.21
